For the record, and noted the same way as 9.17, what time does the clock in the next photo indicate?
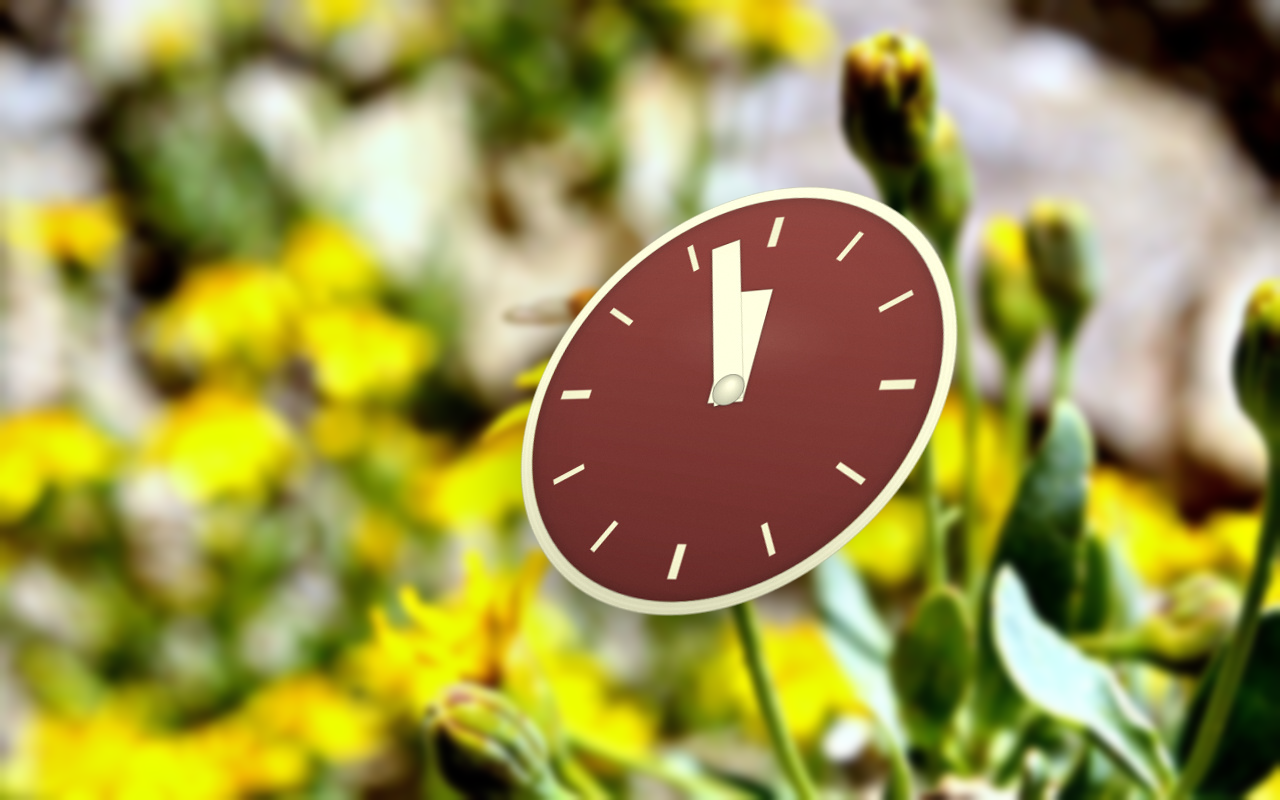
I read 11.57
